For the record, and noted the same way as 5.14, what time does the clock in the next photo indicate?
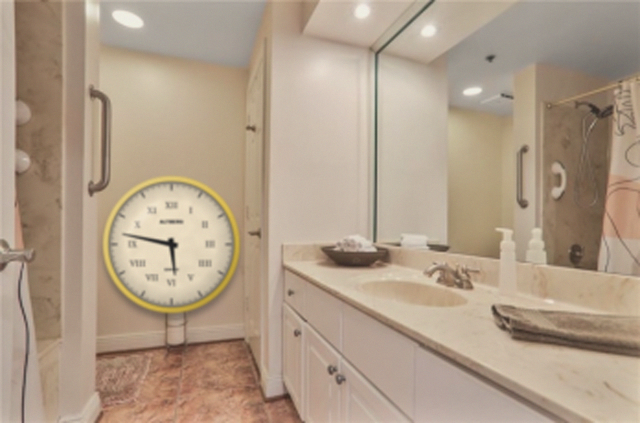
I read 5.47
